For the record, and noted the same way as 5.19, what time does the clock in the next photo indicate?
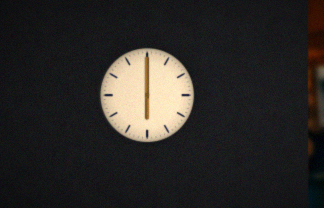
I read 6.00
